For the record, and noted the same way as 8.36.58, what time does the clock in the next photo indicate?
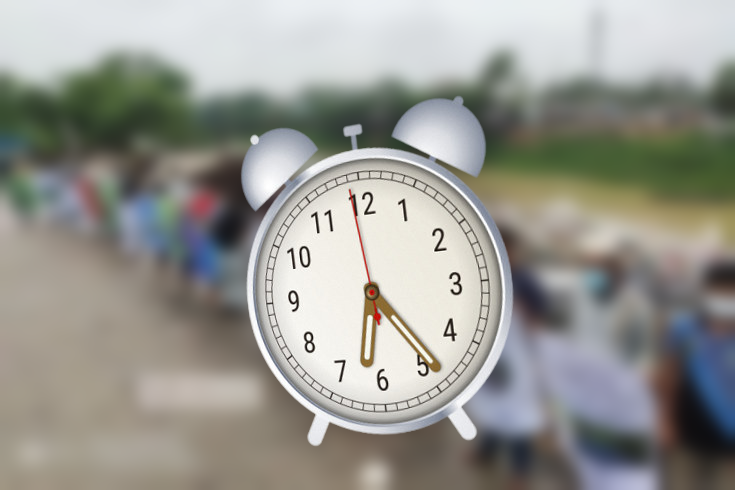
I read 6.23.59
